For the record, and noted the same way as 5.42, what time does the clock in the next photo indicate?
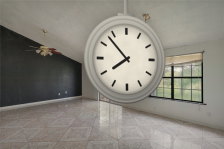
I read 7.53
